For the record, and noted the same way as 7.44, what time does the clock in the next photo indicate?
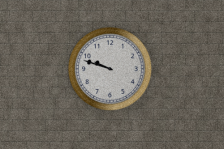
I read 9.48
